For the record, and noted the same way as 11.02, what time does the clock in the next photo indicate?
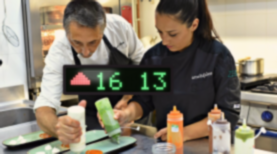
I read 16.13
